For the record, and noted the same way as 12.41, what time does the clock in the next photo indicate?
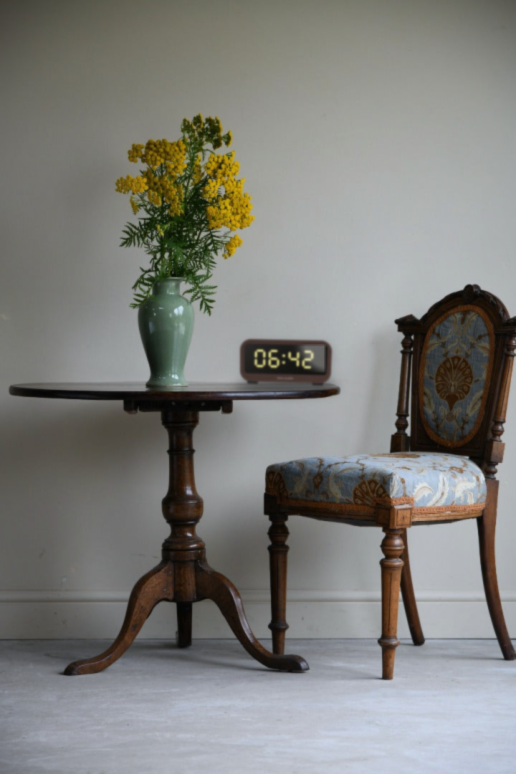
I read 6.42
